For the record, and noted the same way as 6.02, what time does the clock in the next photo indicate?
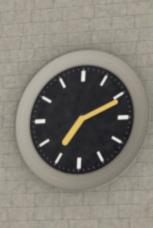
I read 7.11
